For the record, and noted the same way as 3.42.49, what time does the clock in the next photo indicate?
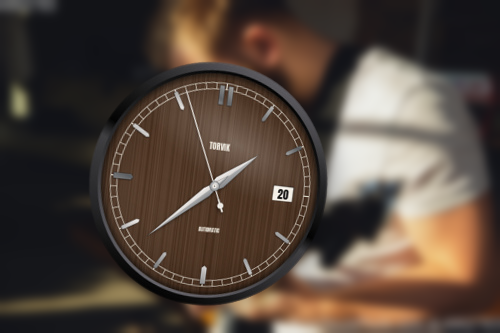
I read 1.37.56
